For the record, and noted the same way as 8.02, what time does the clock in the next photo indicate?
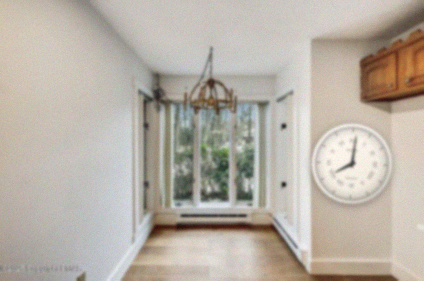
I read 8.01
